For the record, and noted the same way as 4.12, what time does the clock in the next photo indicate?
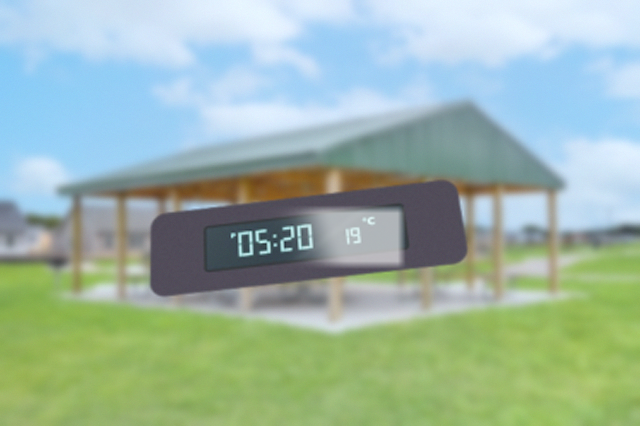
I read 5.20
